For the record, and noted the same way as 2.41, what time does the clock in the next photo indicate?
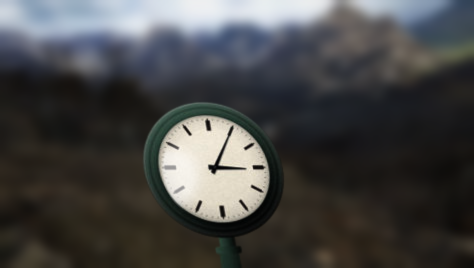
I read 3.05
